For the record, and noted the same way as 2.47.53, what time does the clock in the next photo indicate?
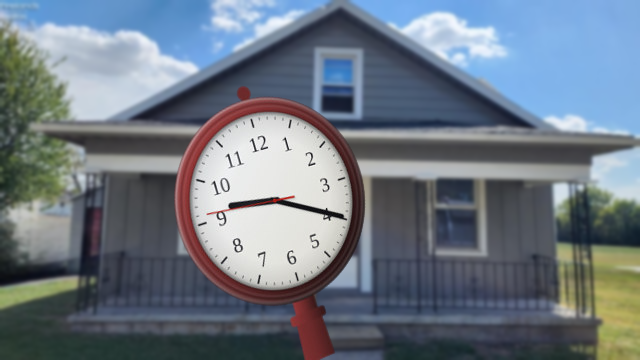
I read 9.19.46
